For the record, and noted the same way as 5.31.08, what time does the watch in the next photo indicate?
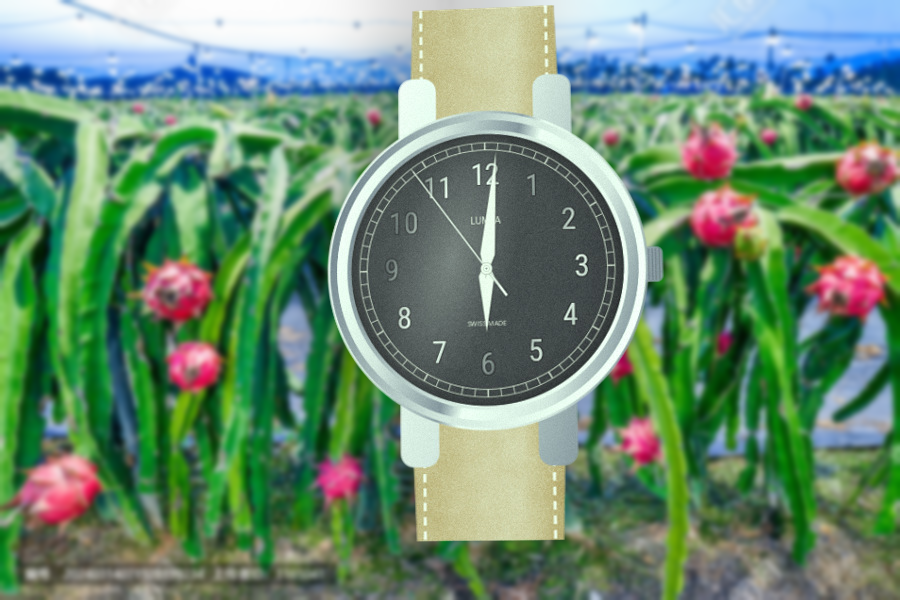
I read 6.00.54
